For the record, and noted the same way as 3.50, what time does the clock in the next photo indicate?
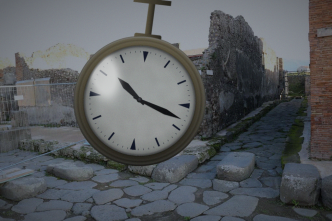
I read 10.18
